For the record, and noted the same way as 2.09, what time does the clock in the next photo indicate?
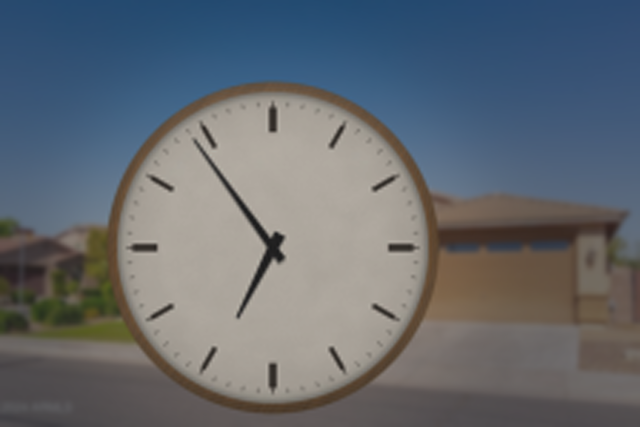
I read 6.54
